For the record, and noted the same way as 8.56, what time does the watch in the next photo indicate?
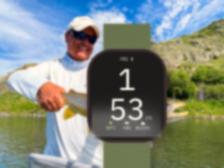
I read 1.53
